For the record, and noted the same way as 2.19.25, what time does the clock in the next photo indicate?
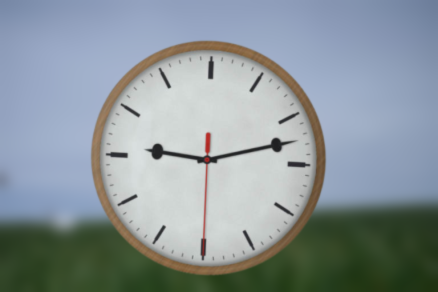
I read 9.12.30
